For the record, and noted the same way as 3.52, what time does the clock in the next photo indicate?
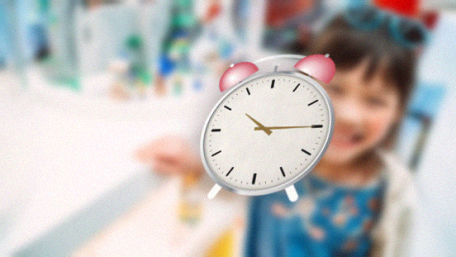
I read 10.15
